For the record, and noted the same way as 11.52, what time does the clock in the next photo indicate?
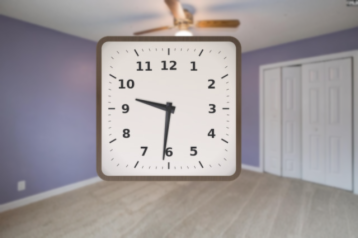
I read 9.31
